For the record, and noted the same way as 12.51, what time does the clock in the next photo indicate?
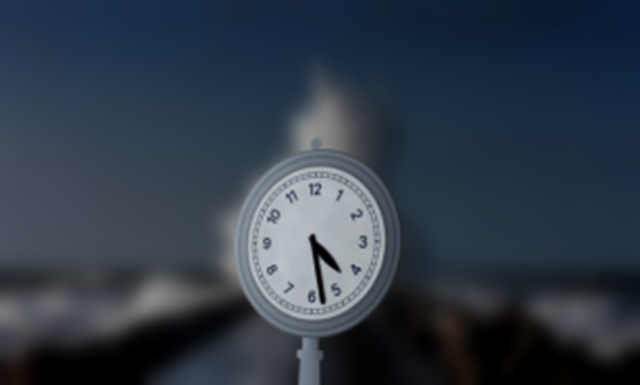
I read 4.28
